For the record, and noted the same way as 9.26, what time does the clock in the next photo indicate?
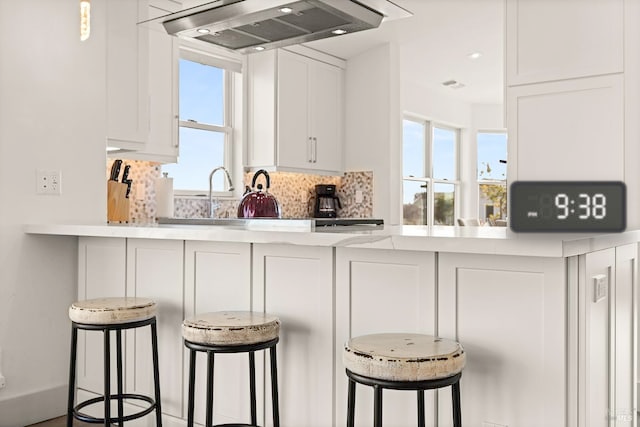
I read 9.38
